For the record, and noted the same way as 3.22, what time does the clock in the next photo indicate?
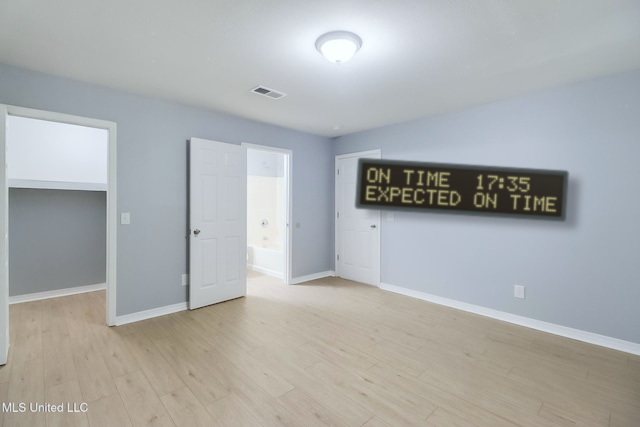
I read 17.35
